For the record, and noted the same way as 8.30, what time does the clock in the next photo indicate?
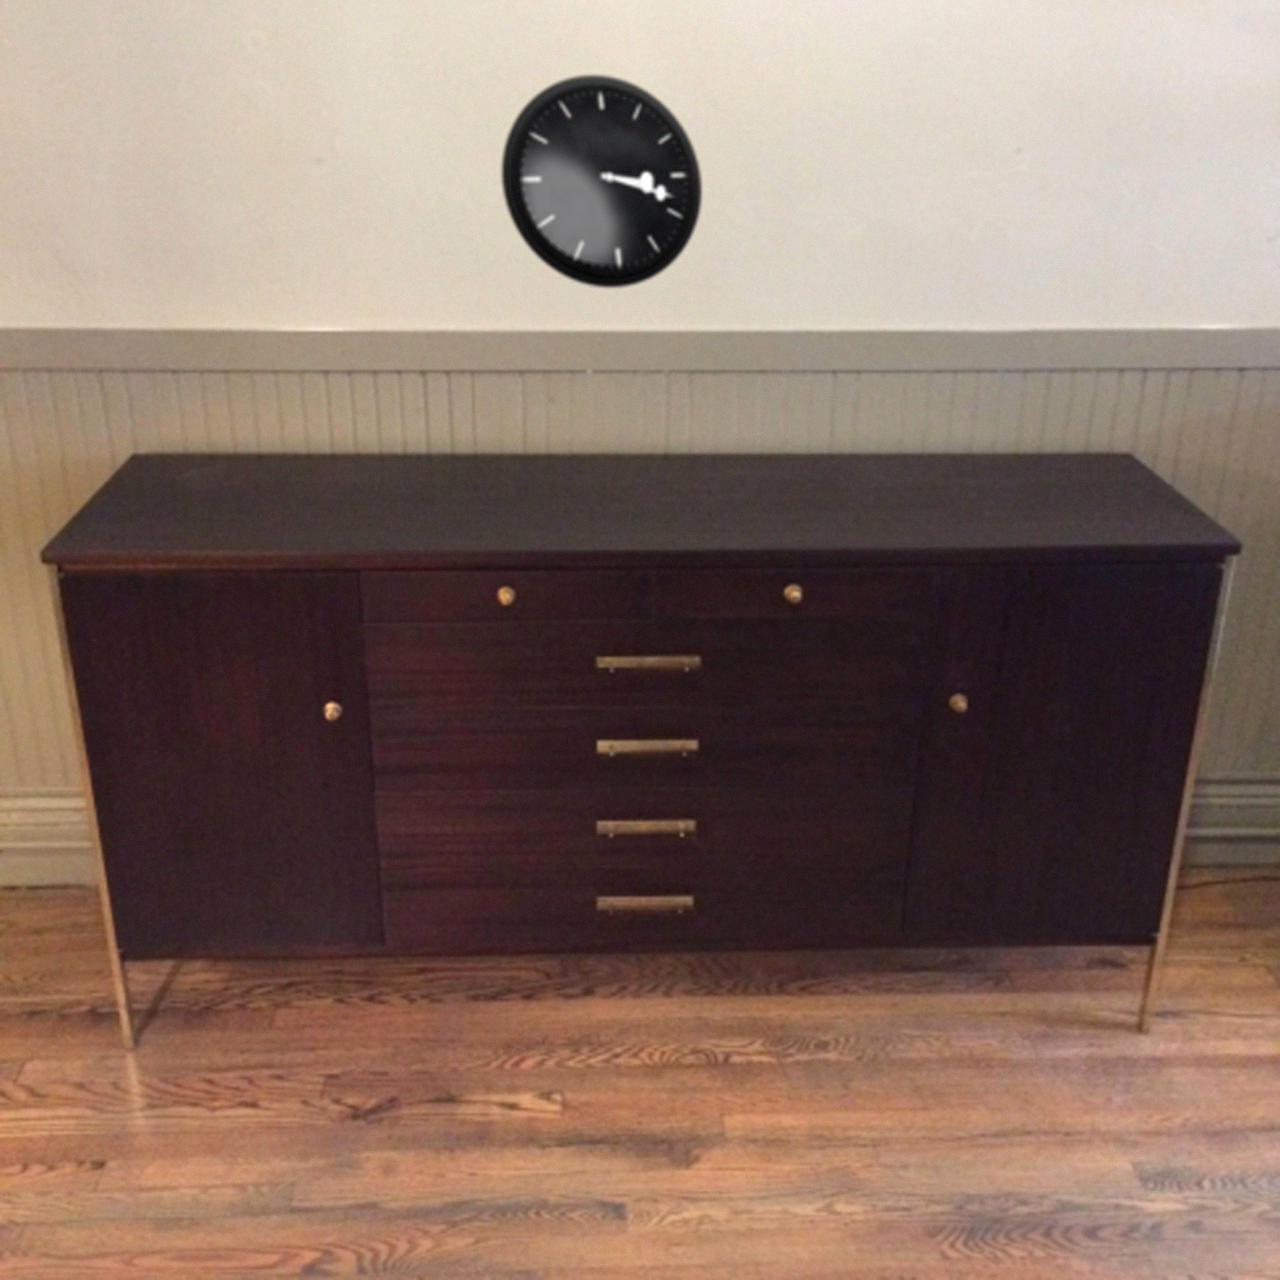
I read 3.18
